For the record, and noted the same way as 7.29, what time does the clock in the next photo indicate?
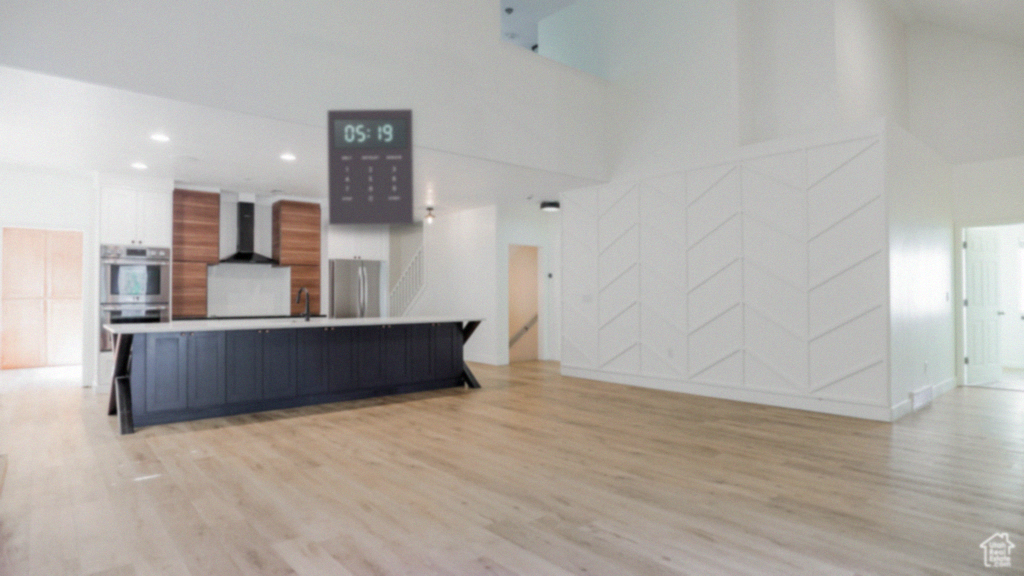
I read 5.19
